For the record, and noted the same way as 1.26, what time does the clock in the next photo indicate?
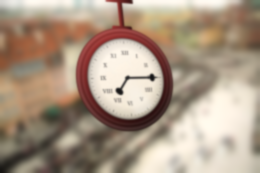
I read 7.15
